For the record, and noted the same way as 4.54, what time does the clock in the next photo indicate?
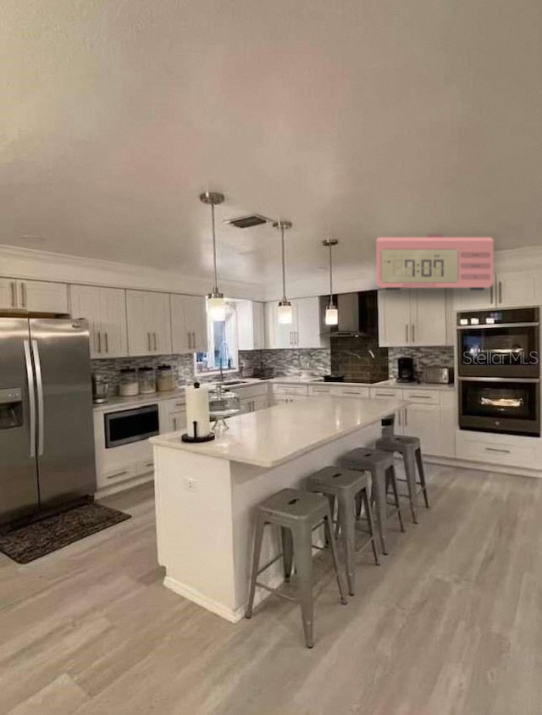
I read 7.07
